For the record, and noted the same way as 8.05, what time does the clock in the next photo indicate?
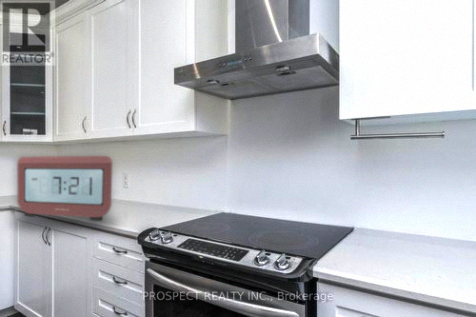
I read 7.21
